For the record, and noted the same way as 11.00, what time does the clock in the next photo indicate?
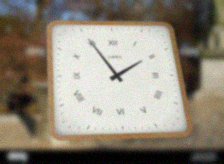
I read 1.55
